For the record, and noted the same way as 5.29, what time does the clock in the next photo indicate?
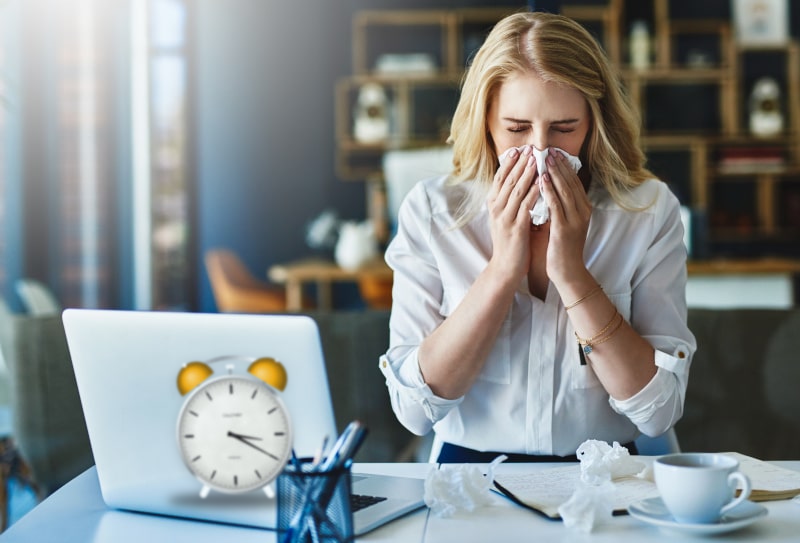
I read 3.20
